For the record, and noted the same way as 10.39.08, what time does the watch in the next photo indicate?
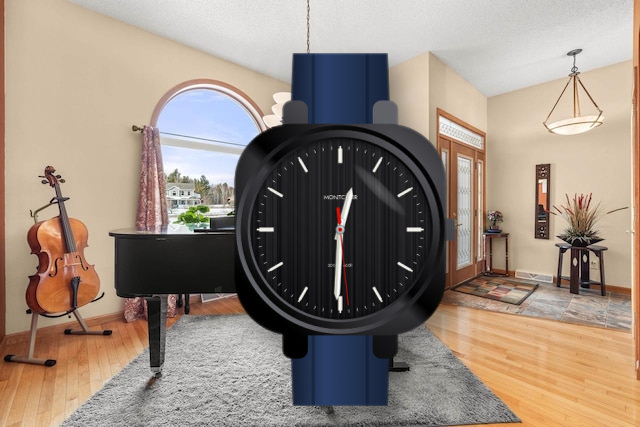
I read 12.30.29
